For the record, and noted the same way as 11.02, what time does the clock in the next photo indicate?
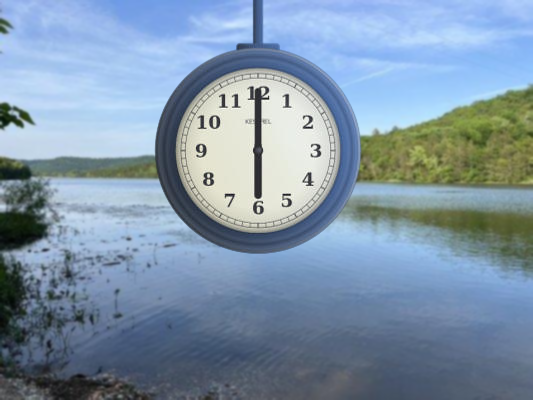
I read 6.00
